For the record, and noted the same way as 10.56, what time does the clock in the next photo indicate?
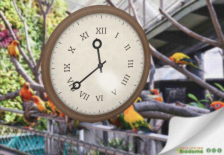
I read 11.39
